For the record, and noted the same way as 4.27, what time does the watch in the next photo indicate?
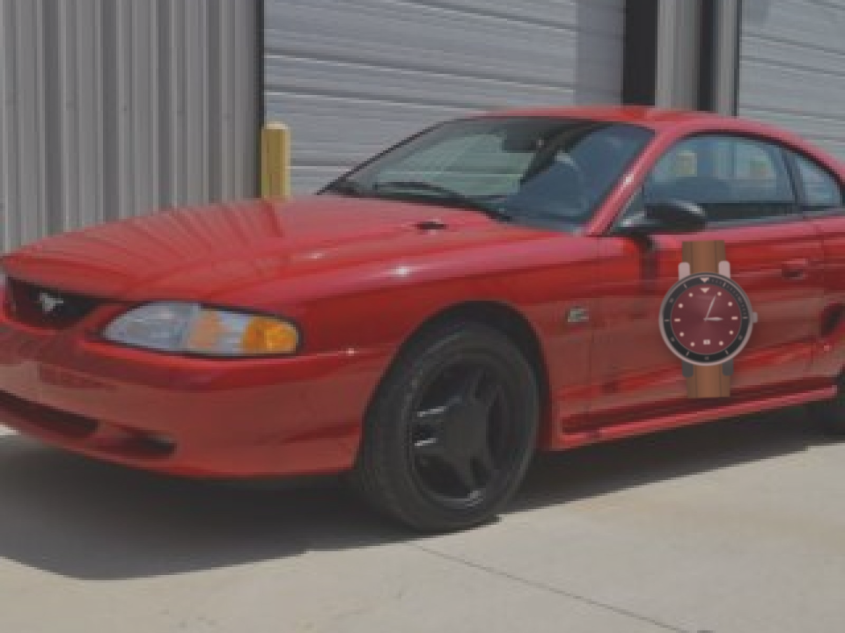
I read 3.04
